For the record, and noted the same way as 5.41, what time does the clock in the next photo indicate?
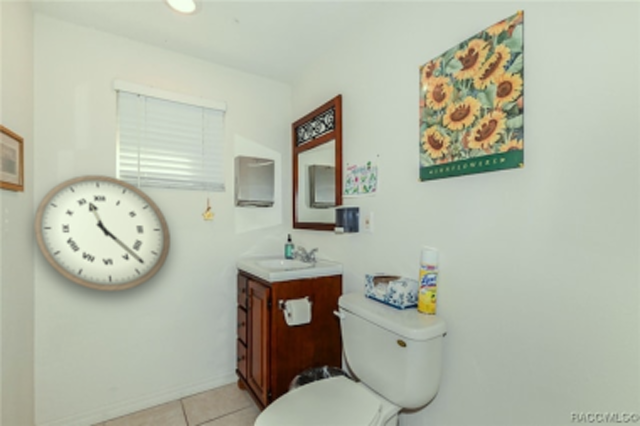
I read 11.23
